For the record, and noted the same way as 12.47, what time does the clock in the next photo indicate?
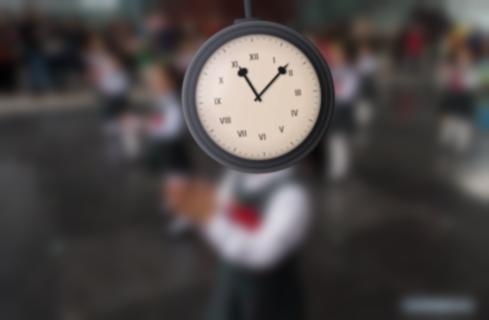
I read 11.08
